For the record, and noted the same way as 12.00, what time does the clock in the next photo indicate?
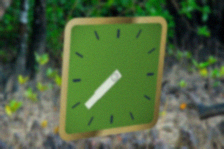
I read 7.38
